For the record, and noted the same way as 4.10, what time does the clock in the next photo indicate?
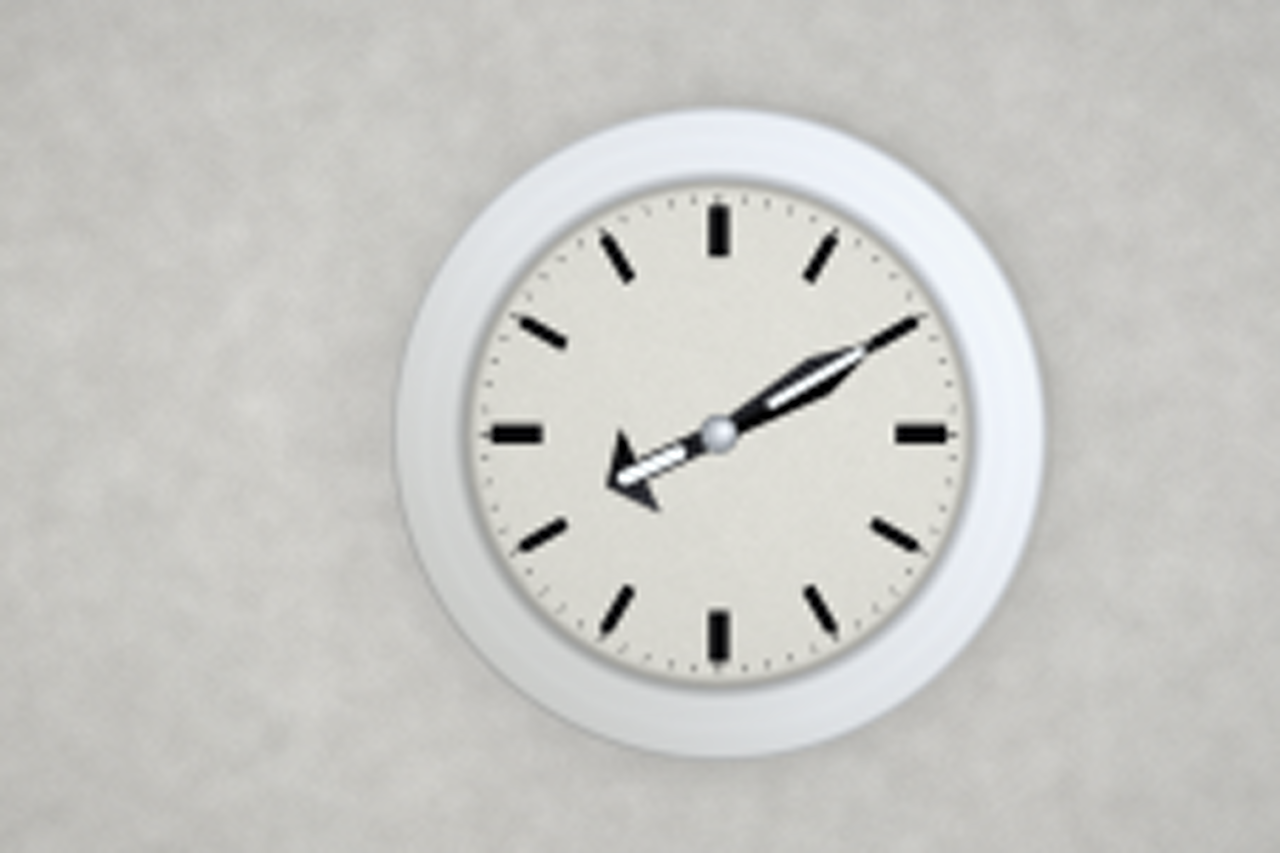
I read 8.10
